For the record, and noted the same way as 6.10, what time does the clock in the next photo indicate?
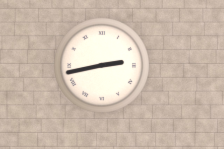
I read 2.43
